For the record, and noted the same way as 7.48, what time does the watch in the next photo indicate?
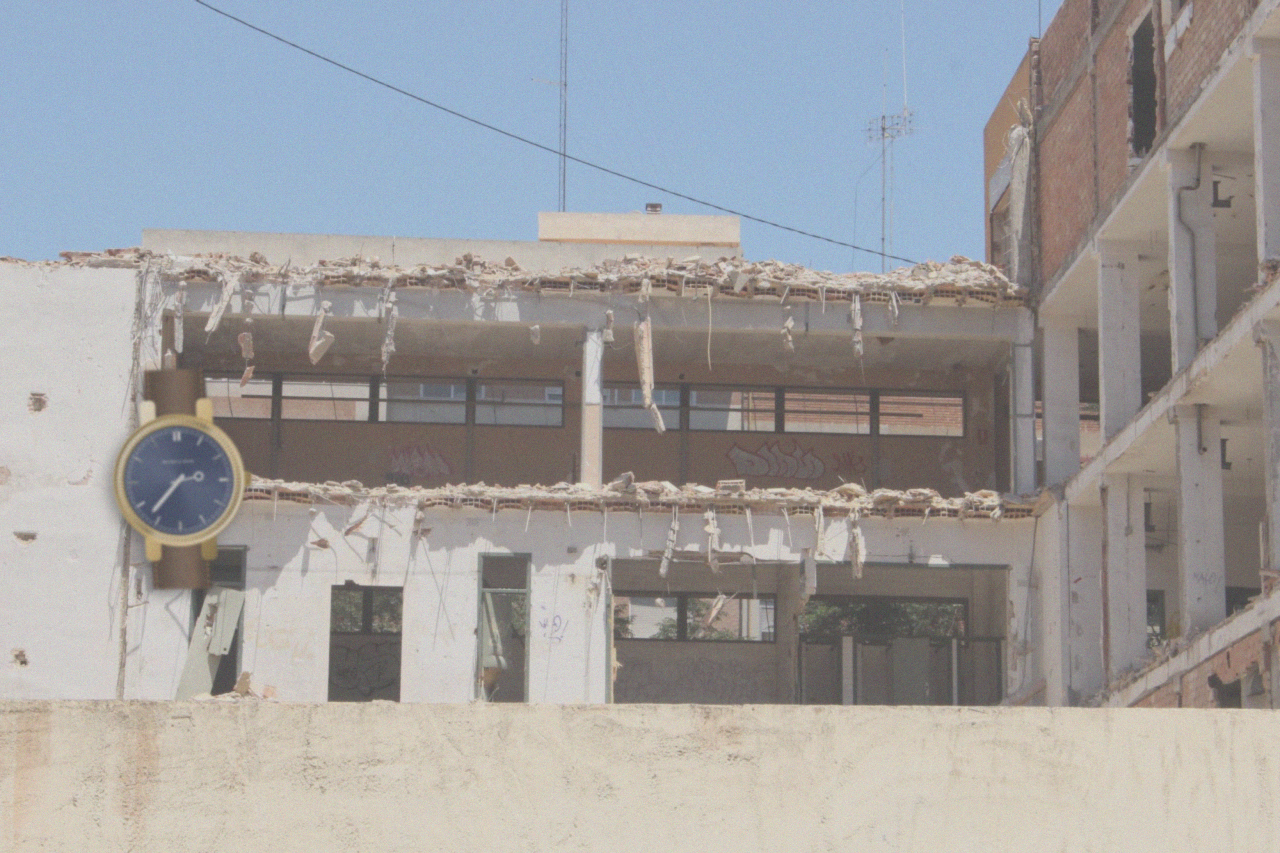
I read 2.37
